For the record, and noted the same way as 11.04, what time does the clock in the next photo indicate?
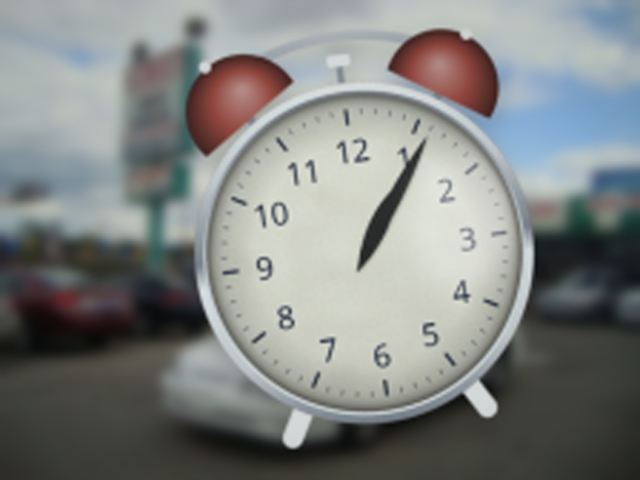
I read 1.06
